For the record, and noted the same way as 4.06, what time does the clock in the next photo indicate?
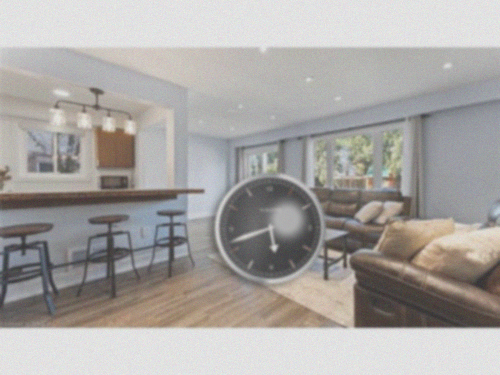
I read 5.42
